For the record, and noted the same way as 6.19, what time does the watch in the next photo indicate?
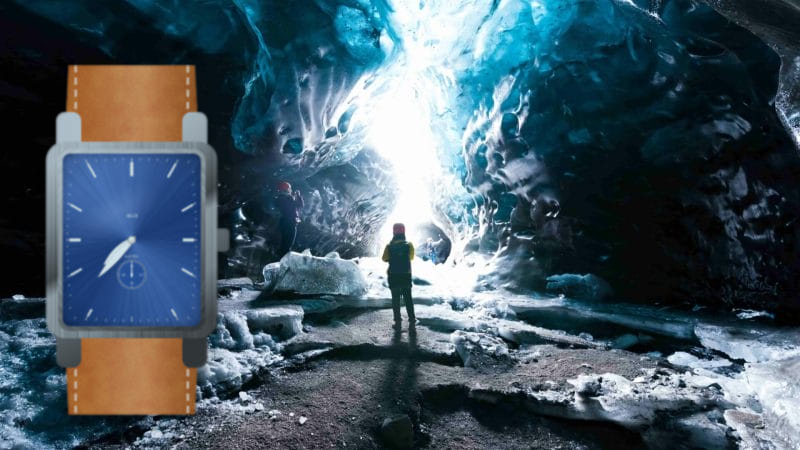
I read 7.37
